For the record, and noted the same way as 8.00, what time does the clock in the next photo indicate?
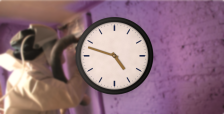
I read 4.48
